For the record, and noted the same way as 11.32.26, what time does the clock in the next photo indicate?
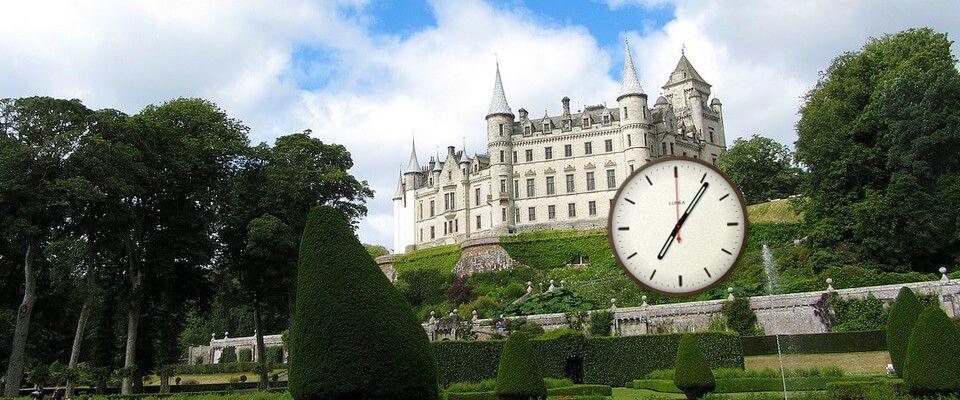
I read 7.06.00
